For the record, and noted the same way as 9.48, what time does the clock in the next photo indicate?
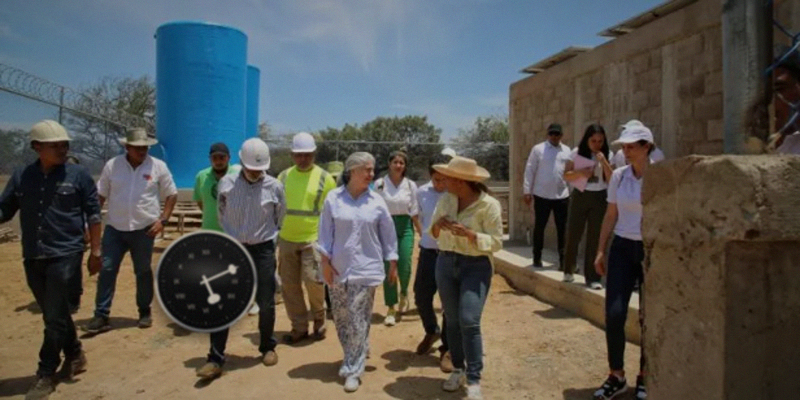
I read 5.11
